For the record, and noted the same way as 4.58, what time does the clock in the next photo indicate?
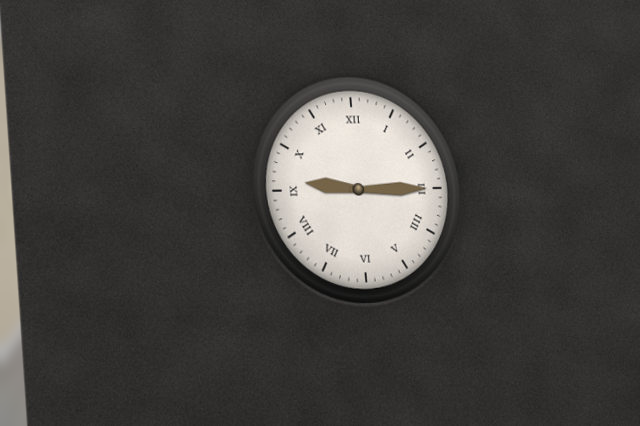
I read 9.15
